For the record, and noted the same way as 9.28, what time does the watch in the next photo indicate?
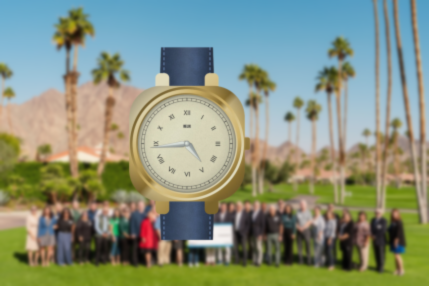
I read 4.44
